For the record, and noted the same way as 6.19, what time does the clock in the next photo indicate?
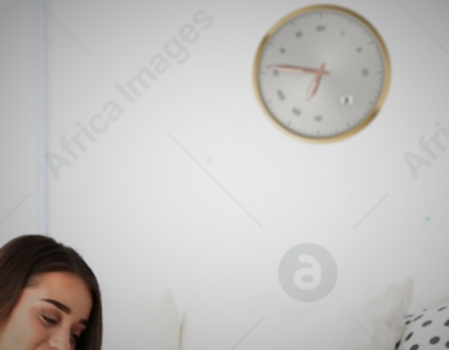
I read 6.46
